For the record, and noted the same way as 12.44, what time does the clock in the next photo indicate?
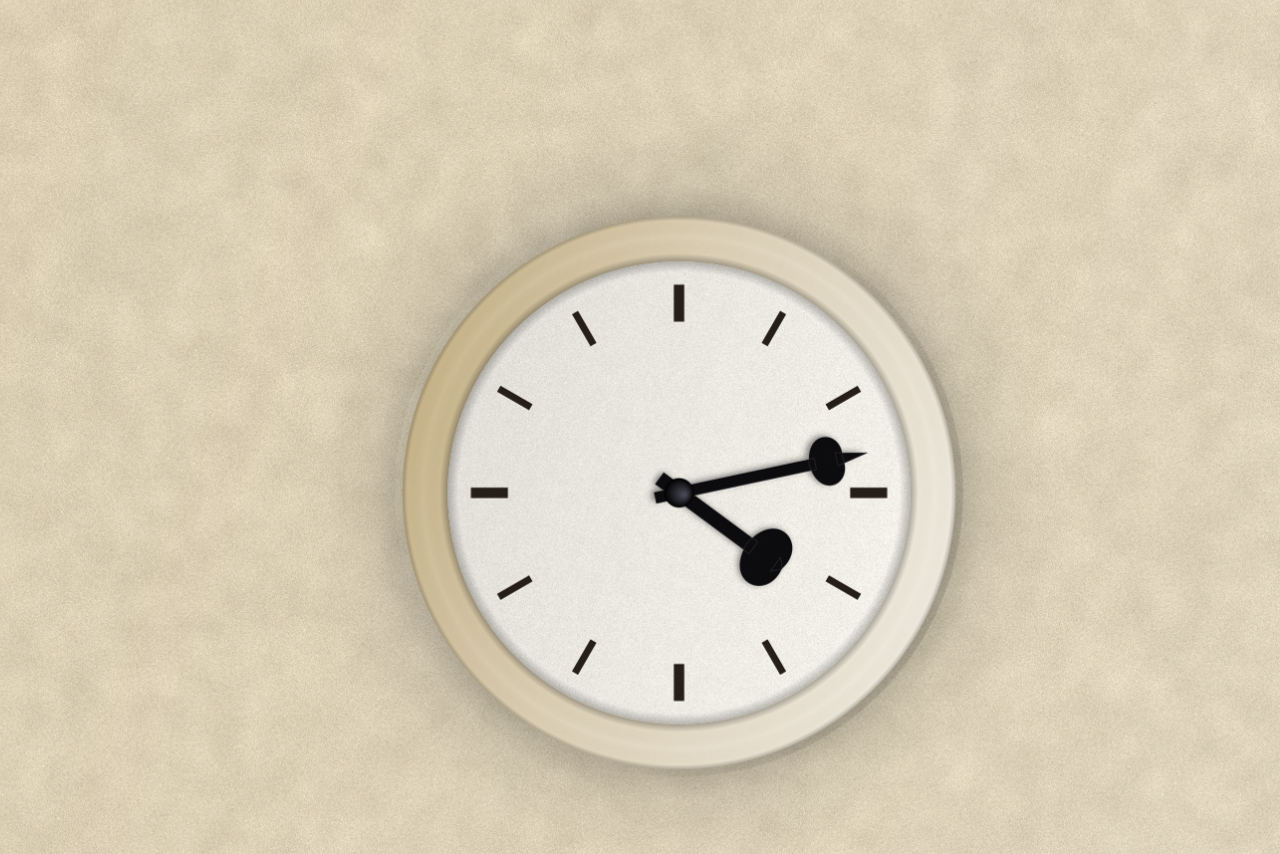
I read 4.13
